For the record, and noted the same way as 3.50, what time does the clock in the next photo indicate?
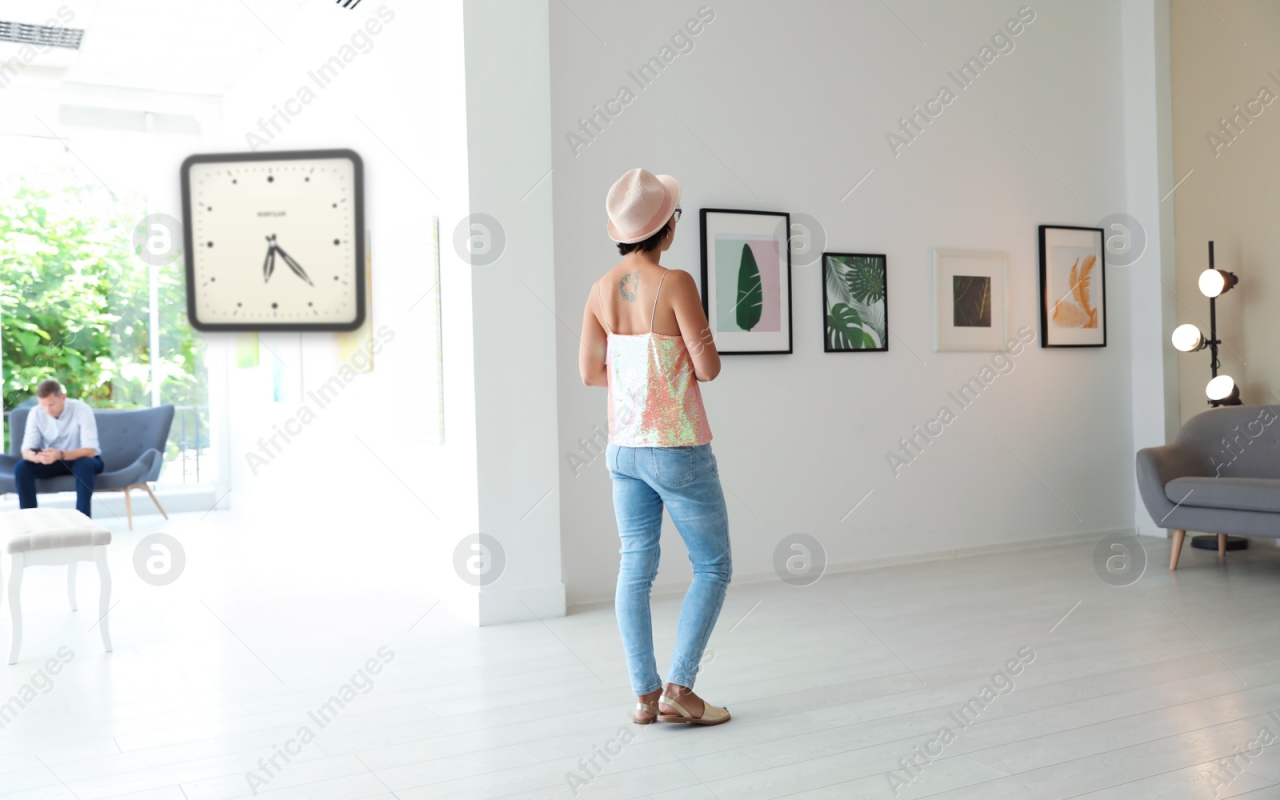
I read 6.23
